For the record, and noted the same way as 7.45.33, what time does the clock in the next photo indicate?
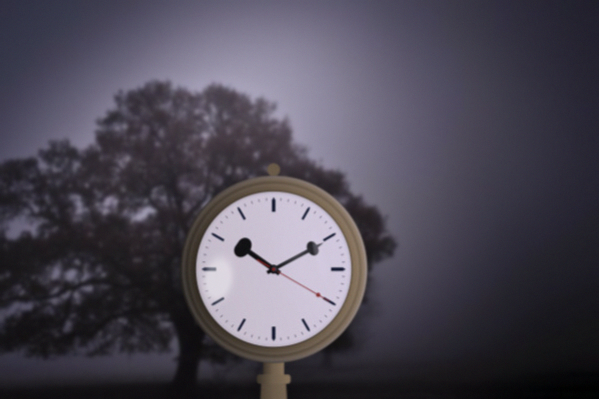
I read 10.10.20
